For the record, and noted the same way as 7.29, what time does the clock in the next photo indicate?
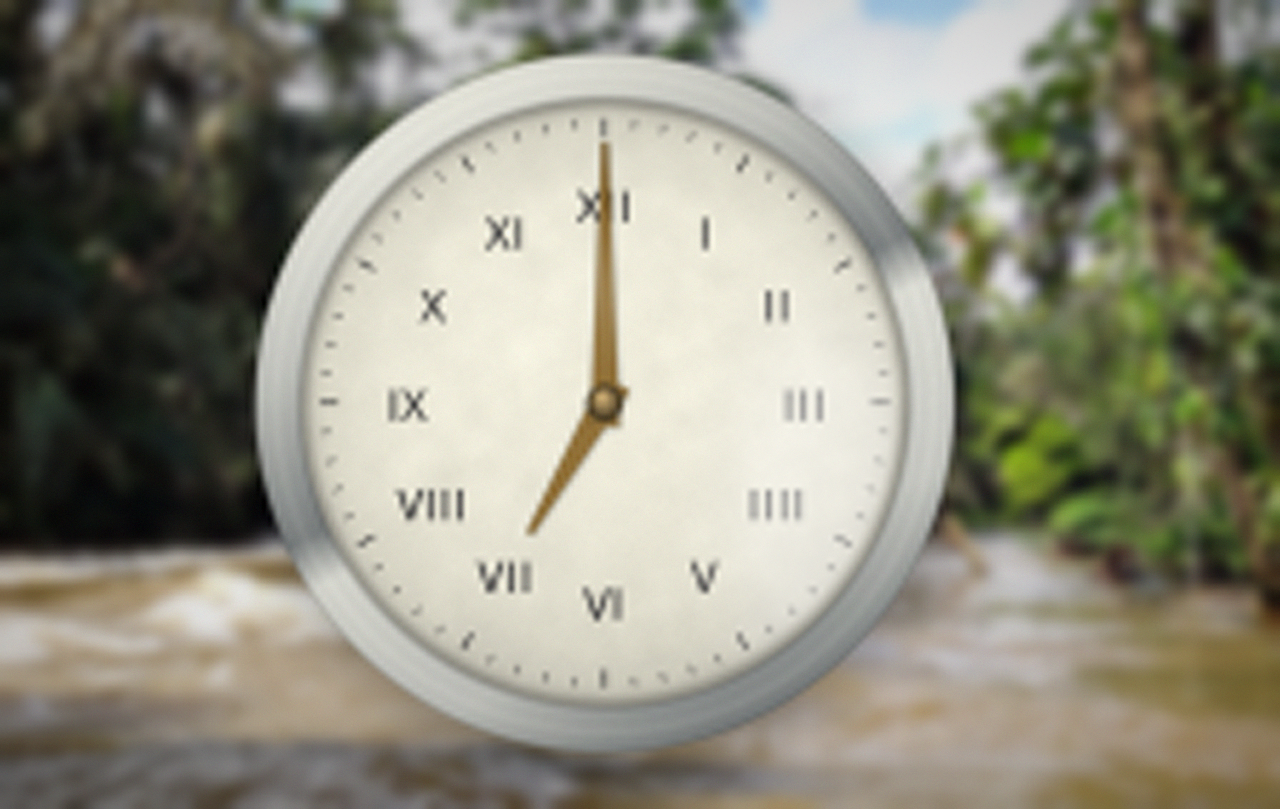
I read 7.00
